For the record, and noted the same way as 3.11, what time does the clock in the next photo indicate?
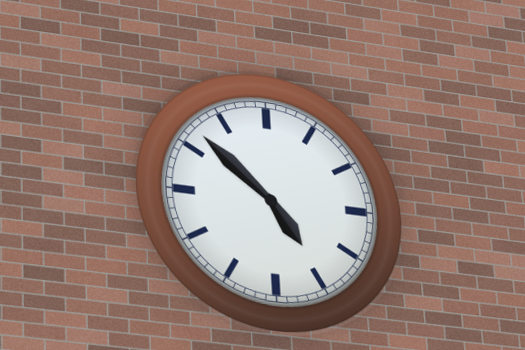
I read 4.52
